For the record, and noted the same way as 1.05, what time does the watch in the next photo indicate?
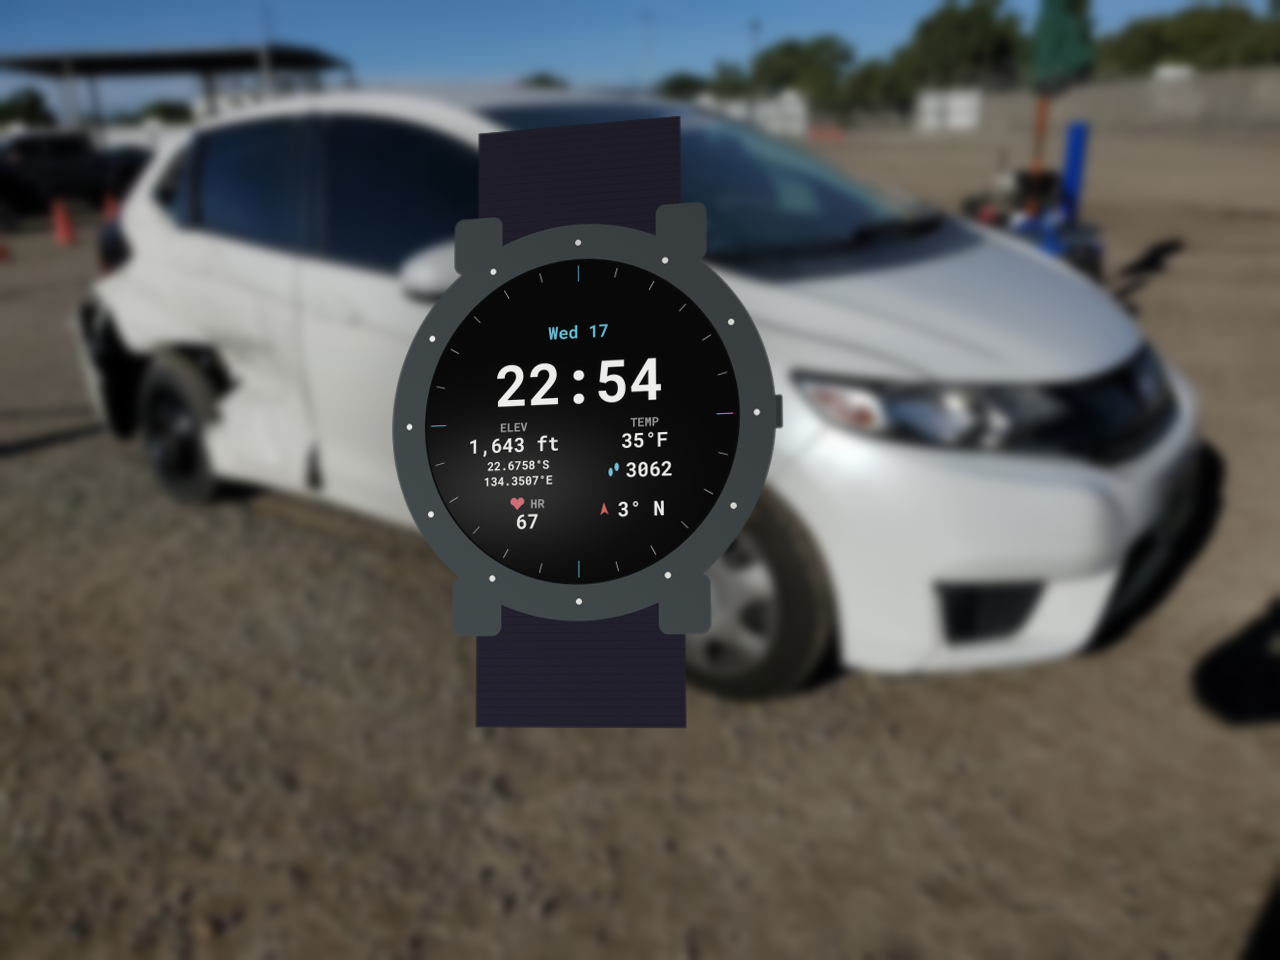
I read 22.54
